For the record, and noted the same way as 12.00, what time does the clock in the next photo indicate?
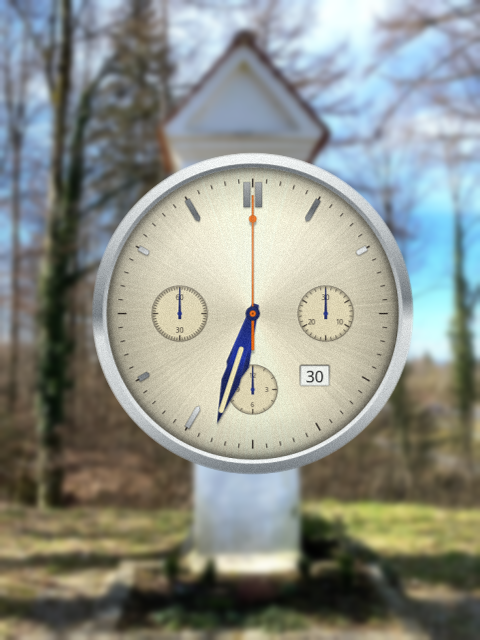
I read 6.33
